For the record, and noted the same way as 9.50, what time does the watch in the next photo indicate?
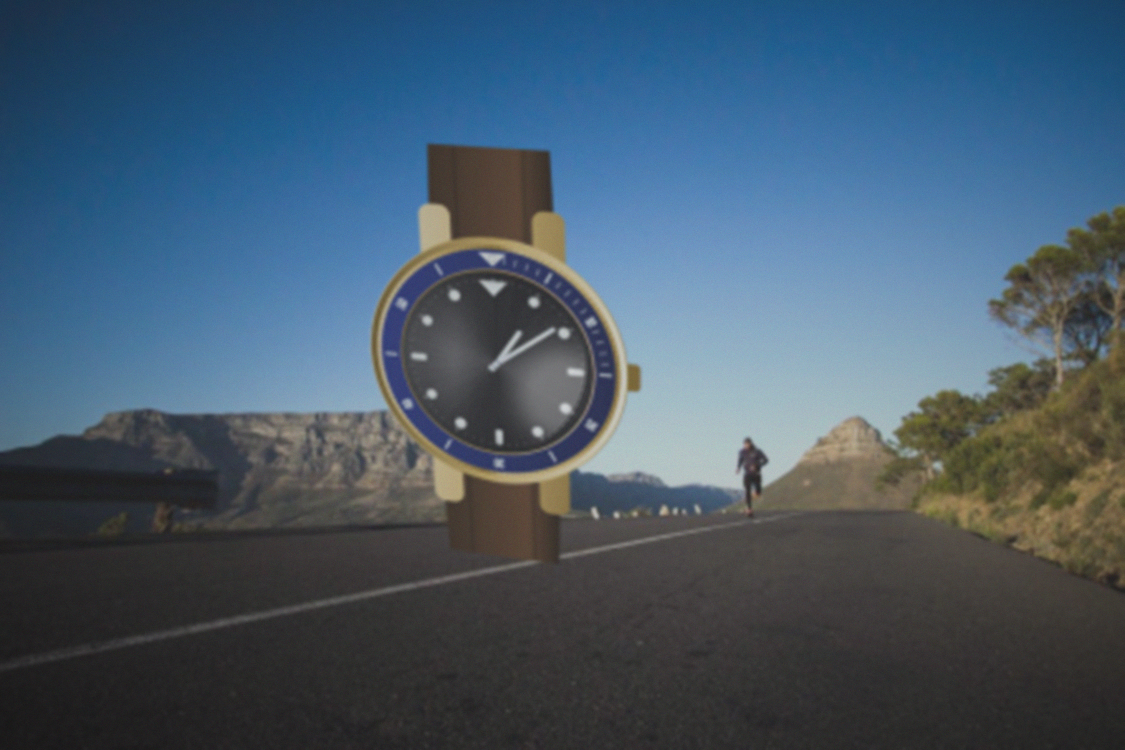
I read 1.09
